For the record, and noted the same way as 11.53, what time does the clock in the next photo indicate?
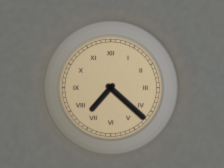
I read 7.22
